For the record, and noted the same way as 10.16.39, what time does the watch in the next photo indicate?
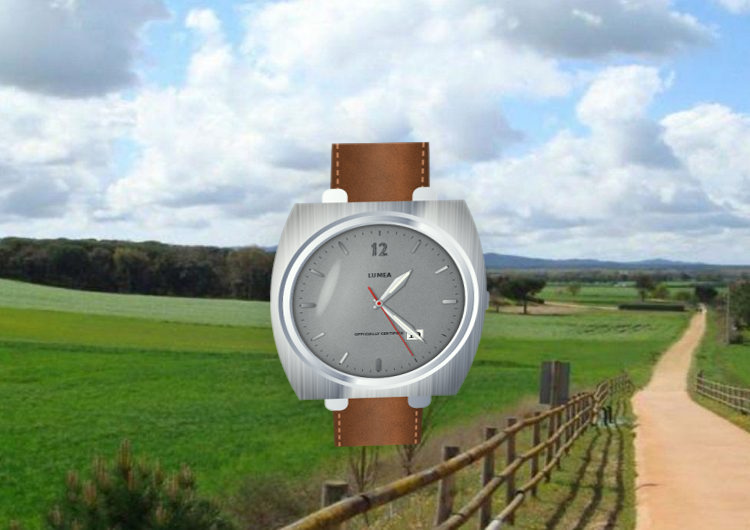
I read 1.22.25
